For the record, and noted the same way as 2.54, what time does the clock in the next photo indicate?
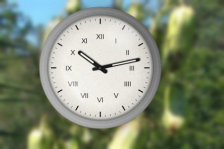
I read 10.13
